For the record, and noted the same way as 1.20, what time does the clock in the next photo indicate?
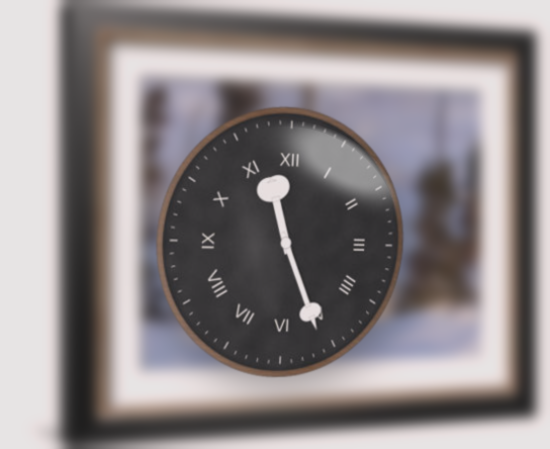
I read 11.26
